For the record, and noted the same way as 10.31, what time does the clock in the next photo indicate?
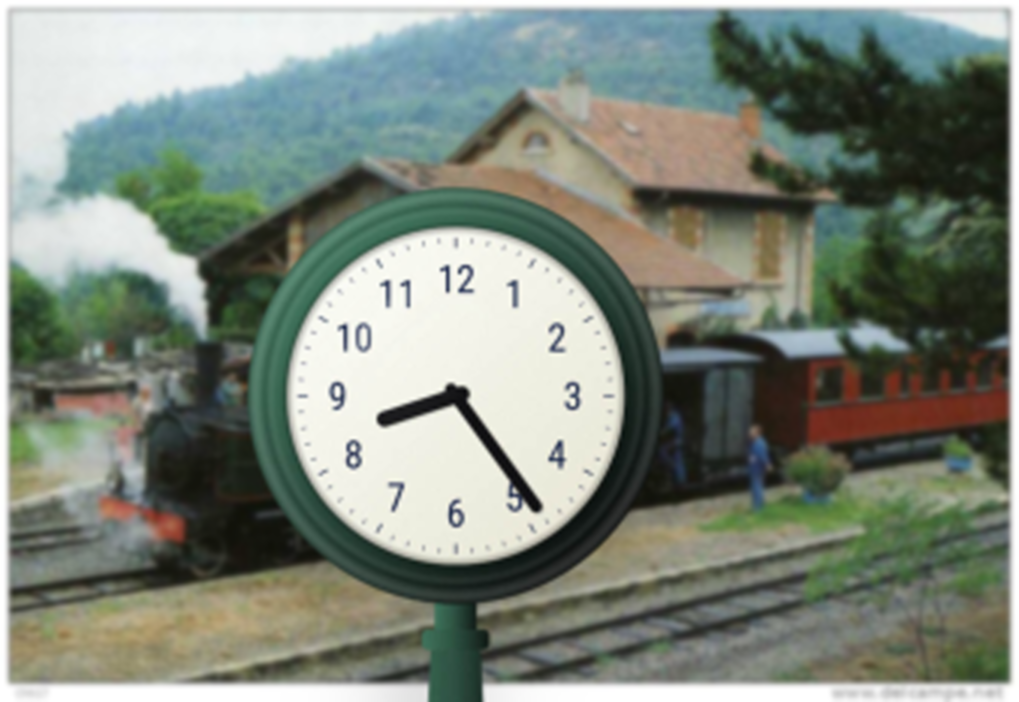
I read 8.24
